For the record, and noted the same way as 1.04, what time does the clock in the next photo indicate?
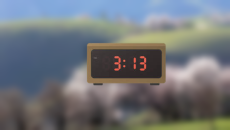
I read 3.13
